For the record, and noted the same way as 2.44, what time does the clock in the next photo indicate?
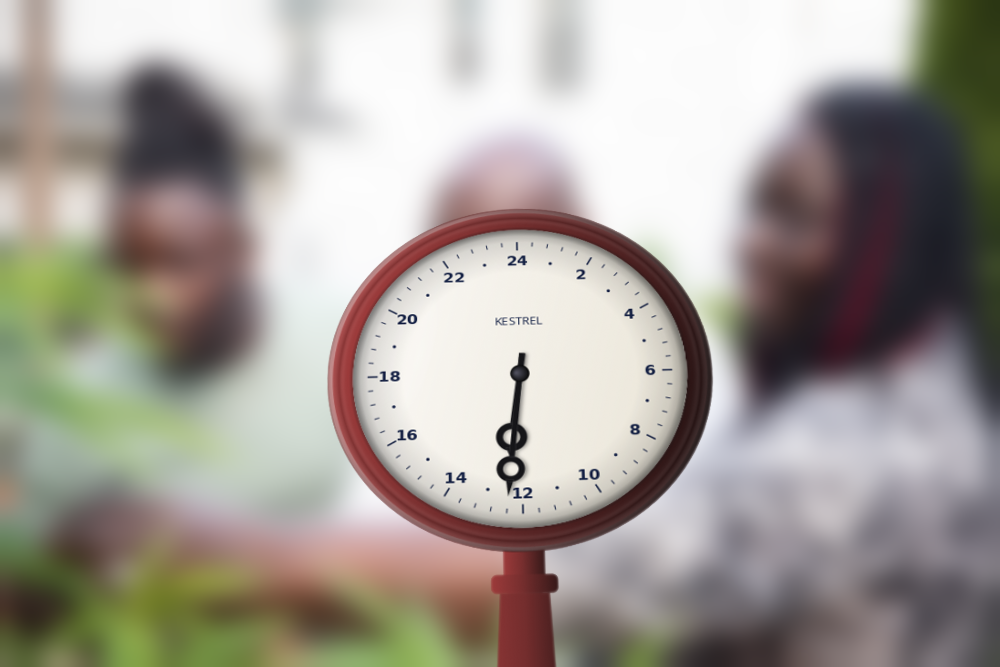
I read 12.31
